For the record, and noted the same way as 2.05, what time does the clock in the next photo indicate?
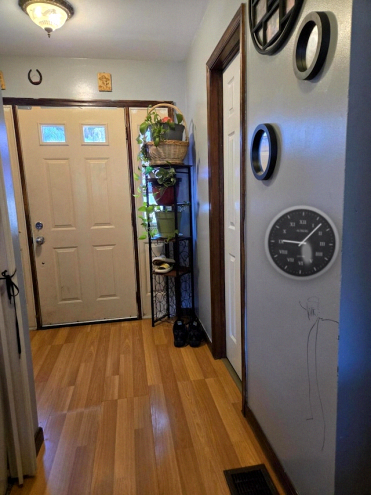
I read 9.07
